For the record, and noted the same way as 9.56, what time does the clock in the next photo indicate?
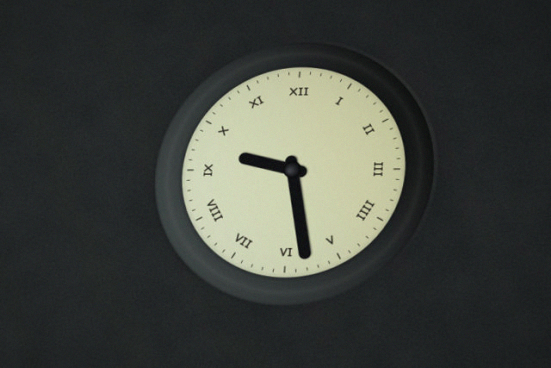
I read 9.28
